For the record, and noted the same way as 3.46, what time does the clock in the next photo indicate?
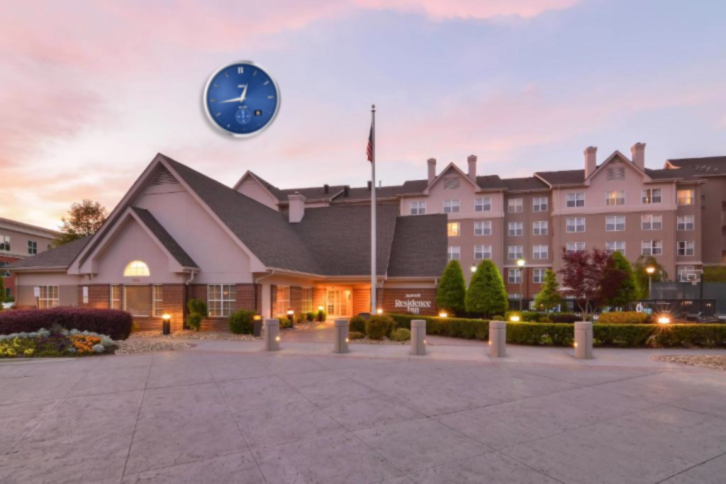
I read 12.44
